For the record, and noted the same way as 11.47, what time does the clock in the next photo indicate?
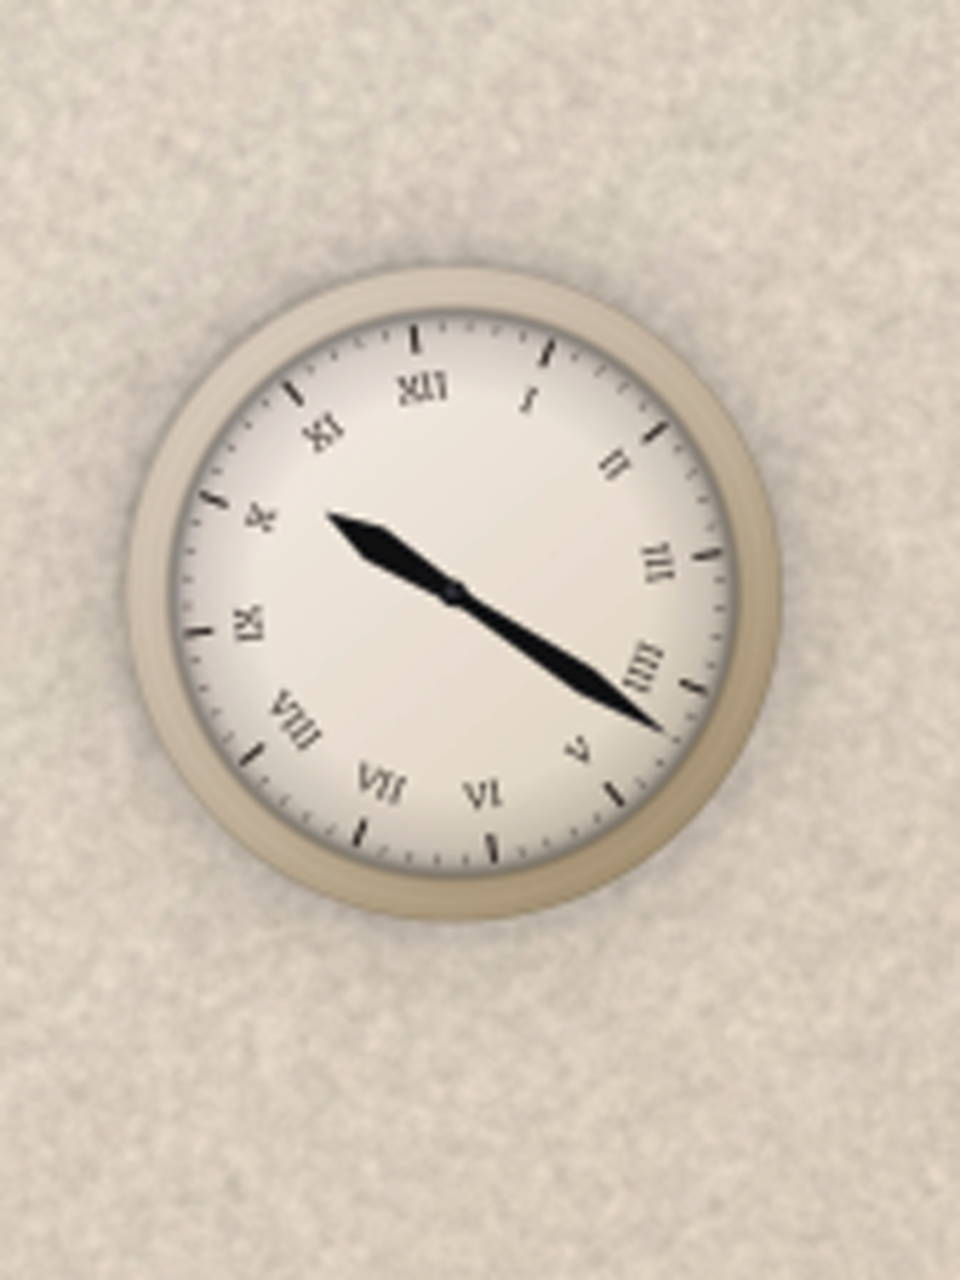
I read 10.22
